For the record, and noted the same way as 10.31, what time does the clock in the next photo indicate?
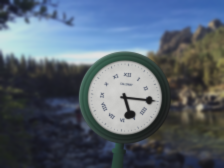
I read 5.15
